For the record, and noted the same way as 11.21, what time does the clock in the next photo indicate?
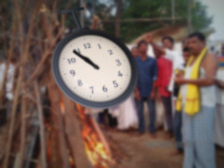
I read 10.54
